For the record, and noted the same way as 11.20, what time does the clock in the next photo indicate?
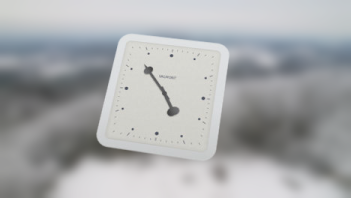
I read 4.53
